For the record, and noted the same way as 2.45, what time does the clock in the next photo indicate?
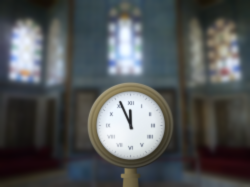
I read 11.56
